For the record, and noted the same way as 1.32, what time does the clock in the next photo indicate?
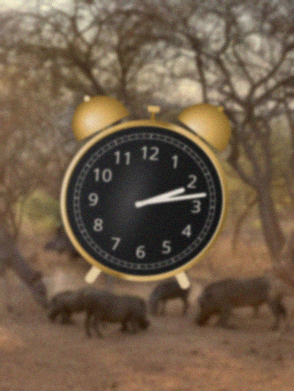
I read 2.13
